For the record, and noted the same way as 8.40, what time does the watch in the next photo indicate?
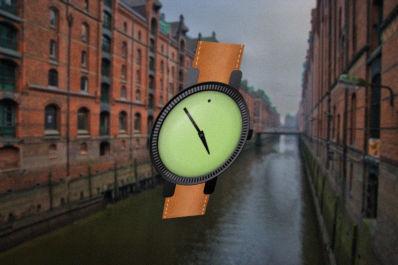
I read 4.53
